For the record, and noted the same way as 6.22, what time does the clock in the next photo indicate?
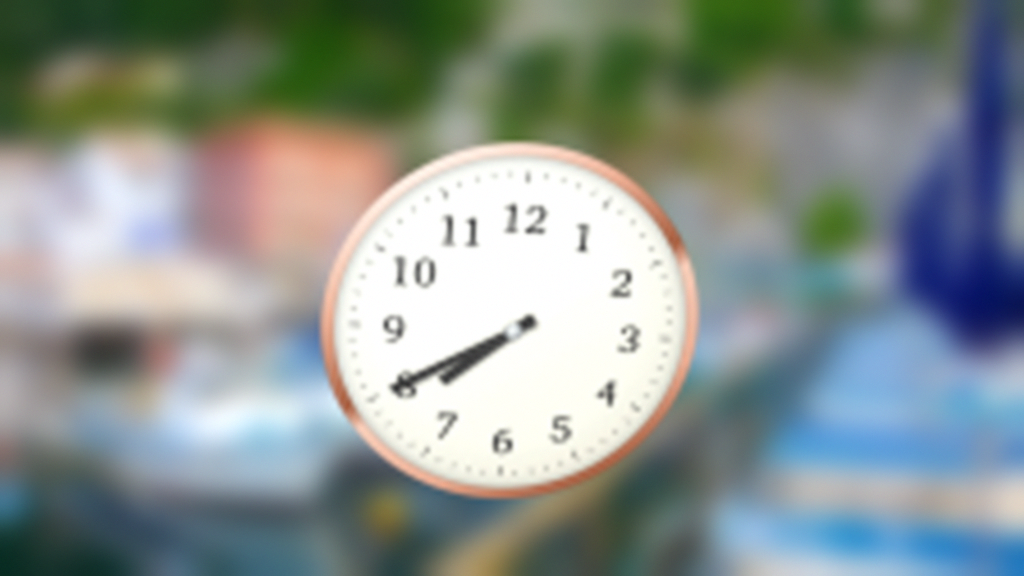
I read 7.40
